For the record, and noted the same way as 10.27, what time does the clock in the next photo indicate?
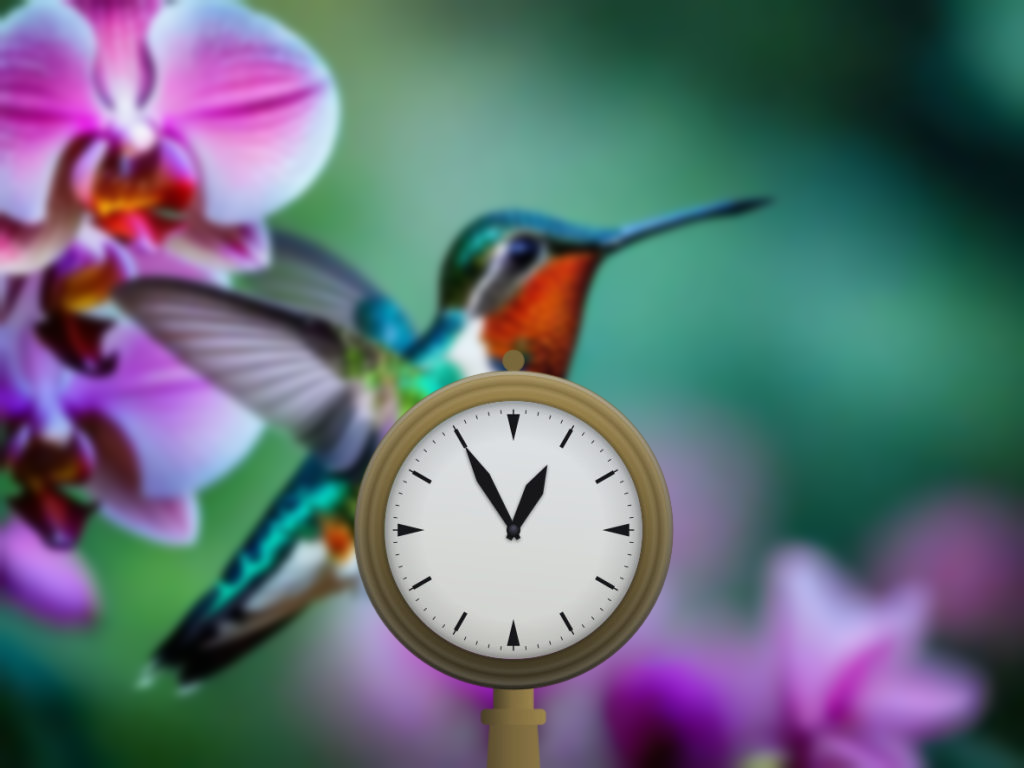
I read 12.55
